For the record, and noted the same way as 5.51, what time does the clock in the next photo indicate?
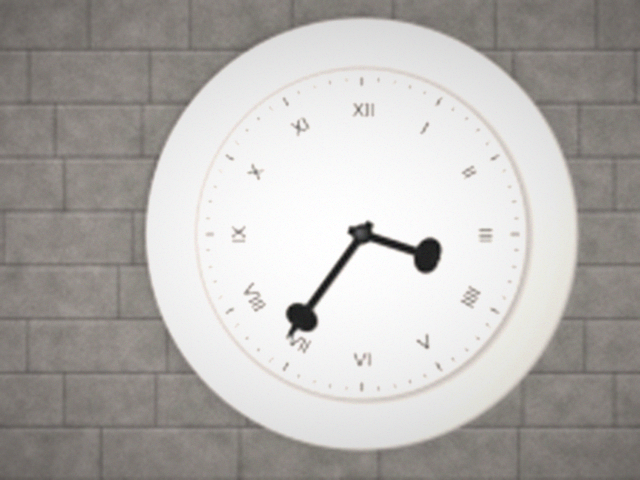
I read 3.36
